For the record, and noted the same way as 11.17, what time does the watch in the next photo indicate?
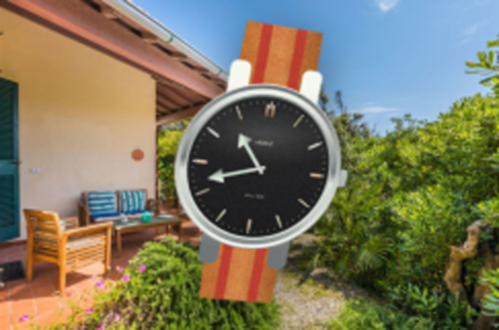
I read 10.42
